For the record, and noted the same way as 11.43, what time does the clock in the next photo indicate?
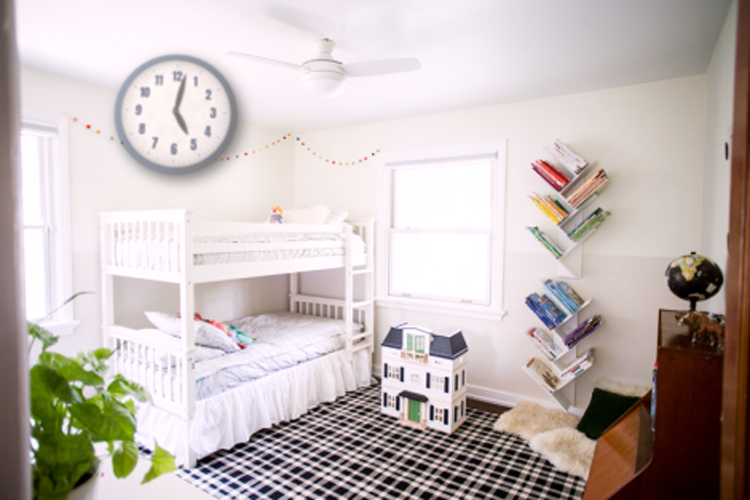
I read 5.02
